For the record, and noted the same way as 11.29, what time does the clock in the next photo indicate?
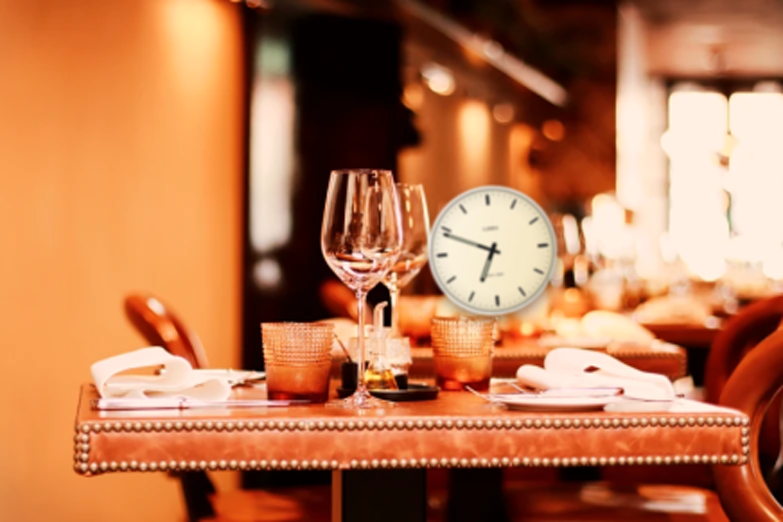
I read 6.49
